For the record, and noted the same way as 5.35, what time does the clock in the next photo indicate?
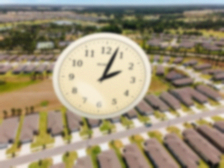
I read 2.03
